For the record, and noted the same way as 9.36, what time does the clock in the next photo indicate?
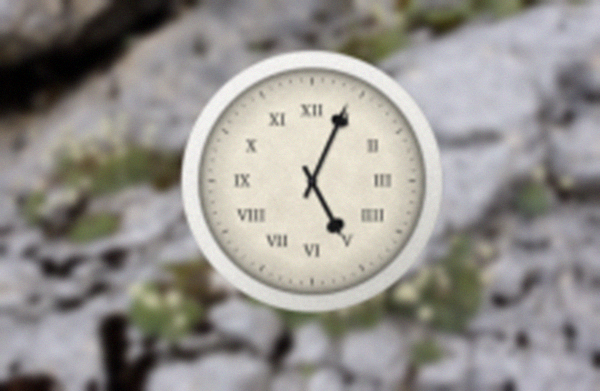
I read 5.04
